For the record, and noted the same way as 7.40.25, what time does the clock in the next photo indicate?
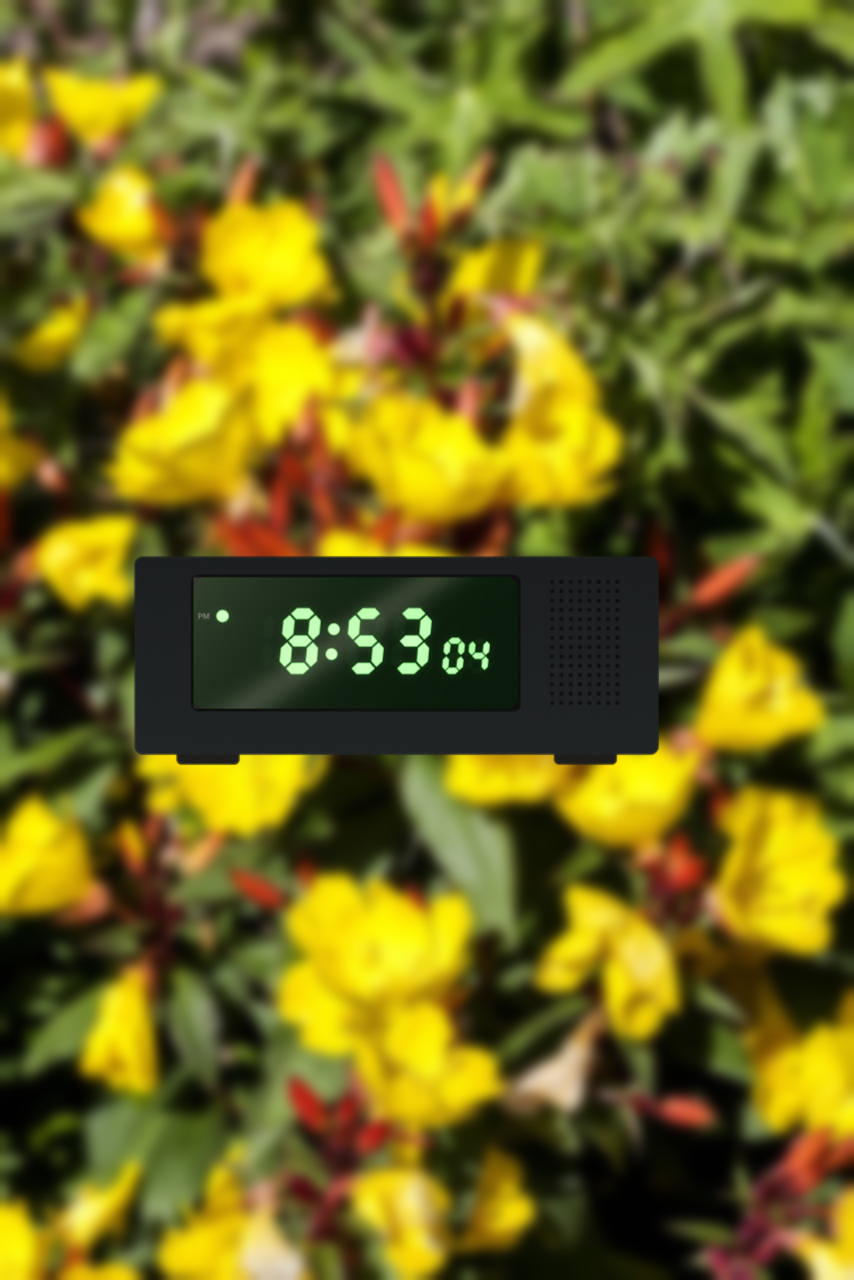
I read 8.53.04
